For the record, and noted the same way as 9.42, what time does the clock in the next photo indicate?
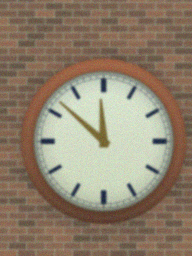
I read 11.52
